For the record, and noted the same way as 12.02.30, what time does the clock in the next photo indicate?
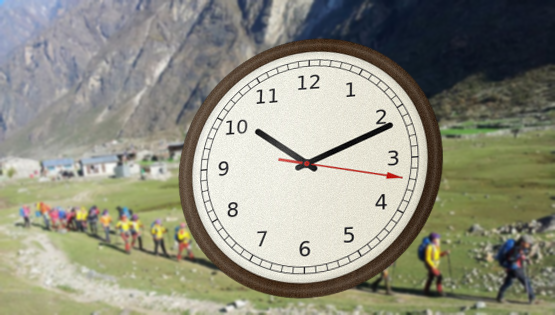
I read 10.11.17
